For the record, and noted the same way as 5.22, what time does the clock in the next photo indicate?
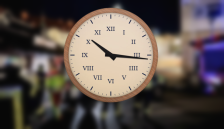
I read 10.16
